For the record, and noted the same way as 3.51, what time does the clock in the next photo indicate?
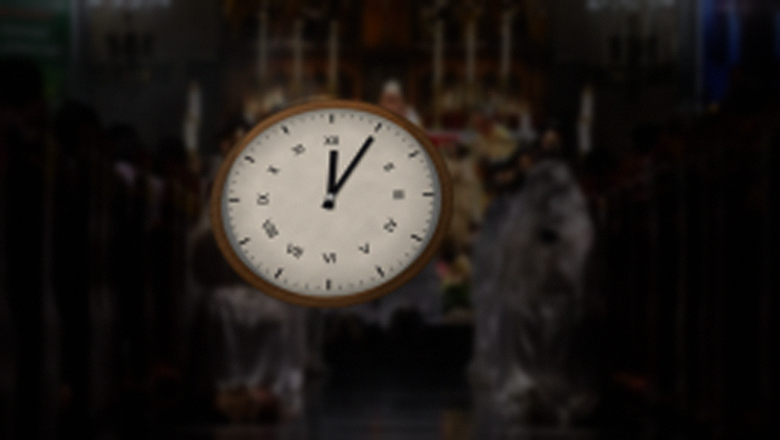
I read 12.05
